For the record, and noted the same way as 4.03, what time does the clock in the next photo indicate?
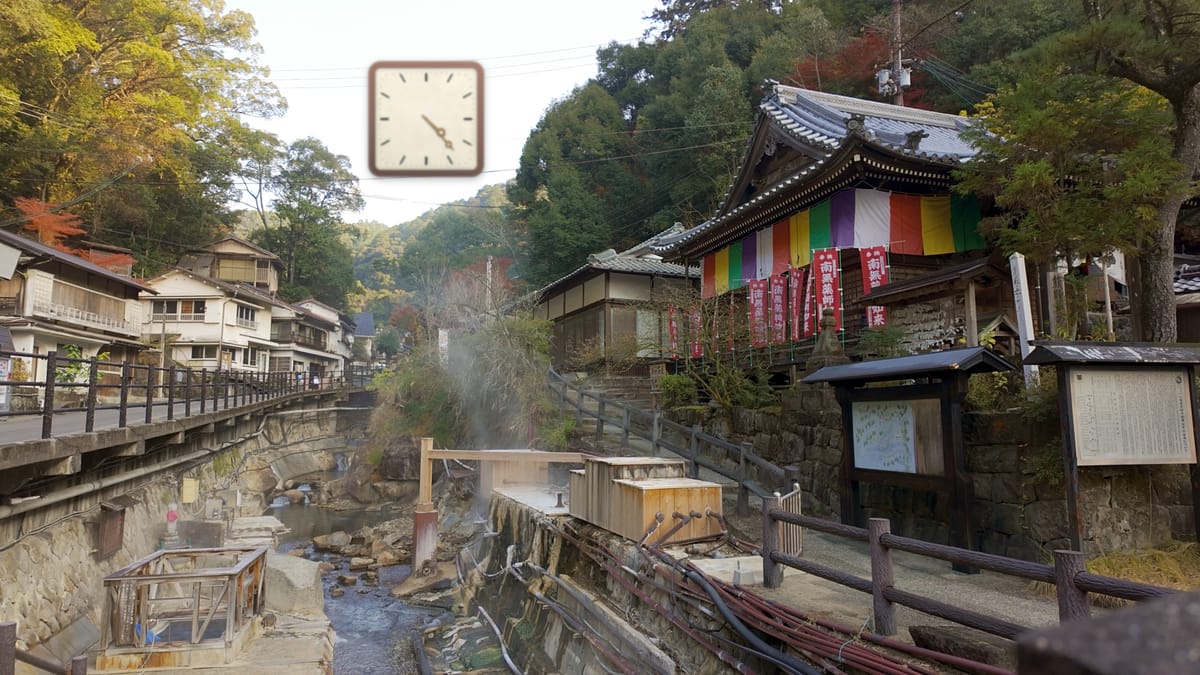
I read 4.23
